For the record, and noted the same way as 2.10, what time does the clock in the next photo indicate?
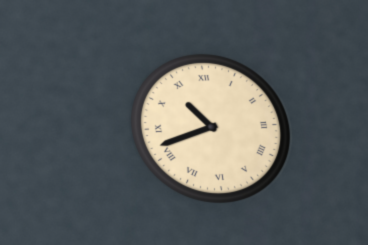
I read 10.42
